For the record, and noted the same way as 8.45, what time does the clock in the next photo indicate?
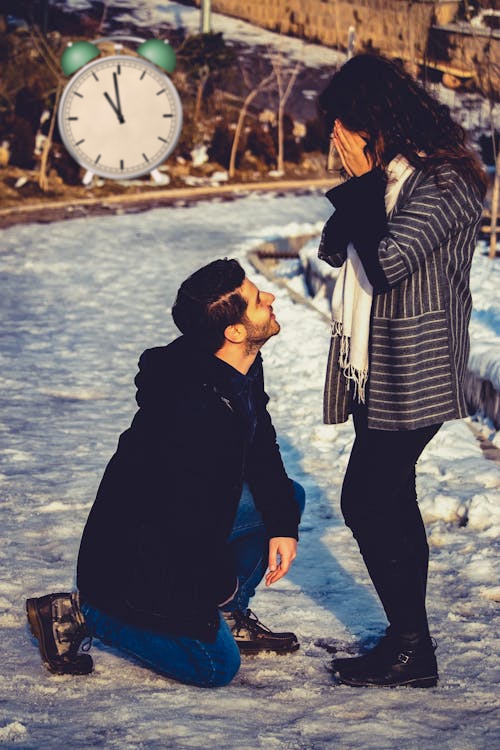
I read 10.59
